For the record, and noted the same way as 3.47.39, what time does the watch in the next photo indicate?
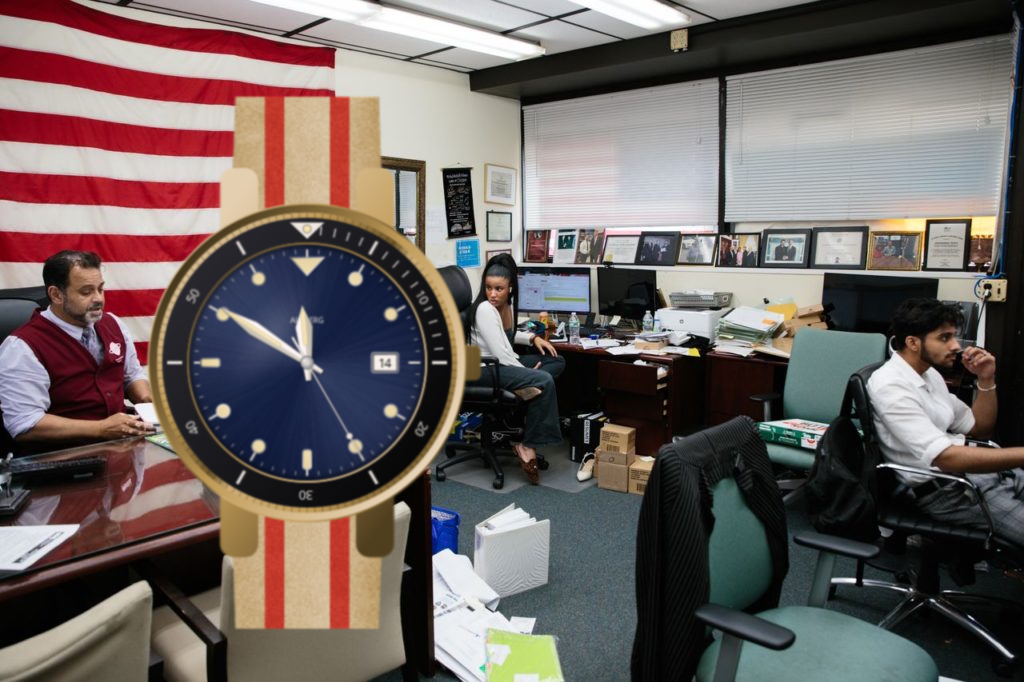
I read 11.50.25
